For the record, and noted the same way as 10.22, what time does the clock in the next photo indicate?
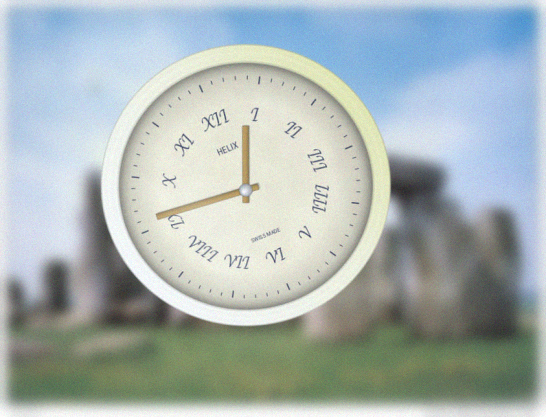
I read 12.46
